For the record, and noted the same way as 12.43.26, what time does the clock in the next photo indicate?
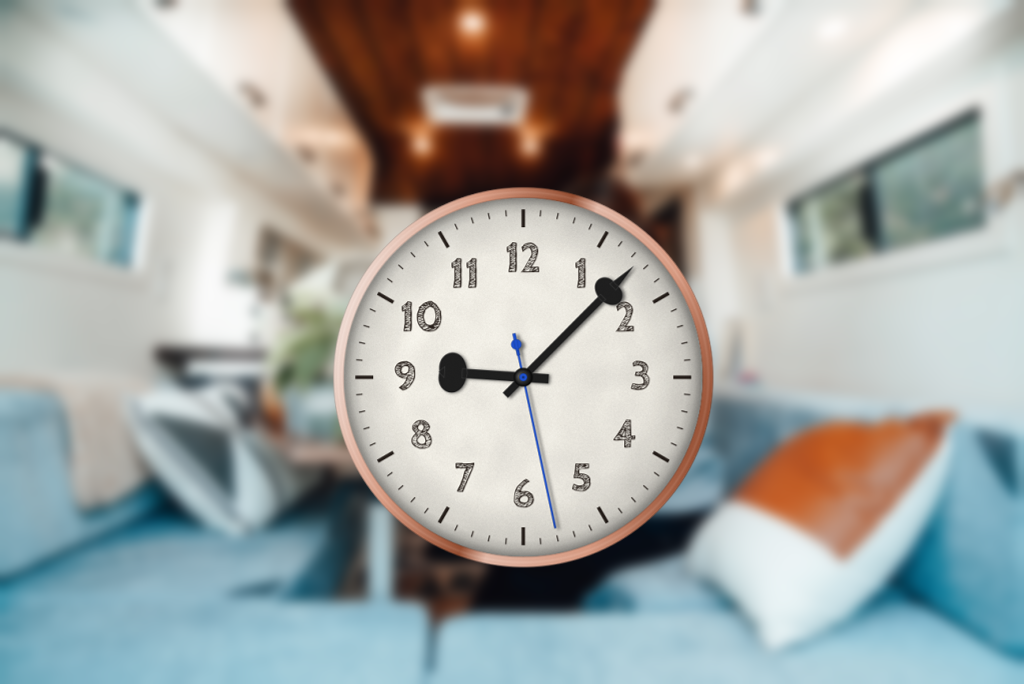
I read 9.07.28
